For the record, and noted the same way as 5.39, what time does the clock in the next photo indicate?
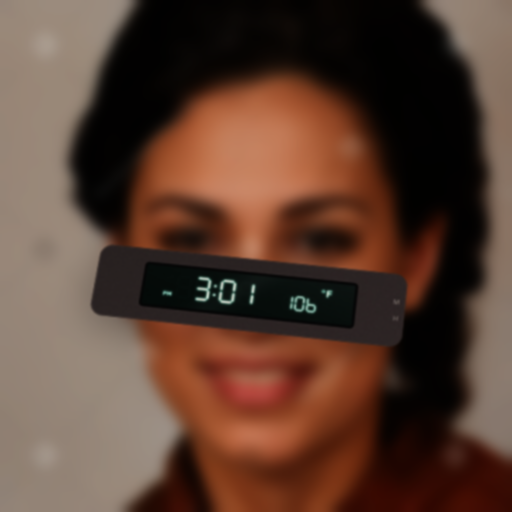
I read 3.01
